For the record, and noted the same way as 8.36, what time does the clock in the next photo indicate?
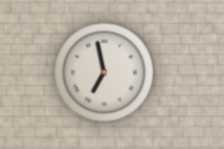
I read 6.58
